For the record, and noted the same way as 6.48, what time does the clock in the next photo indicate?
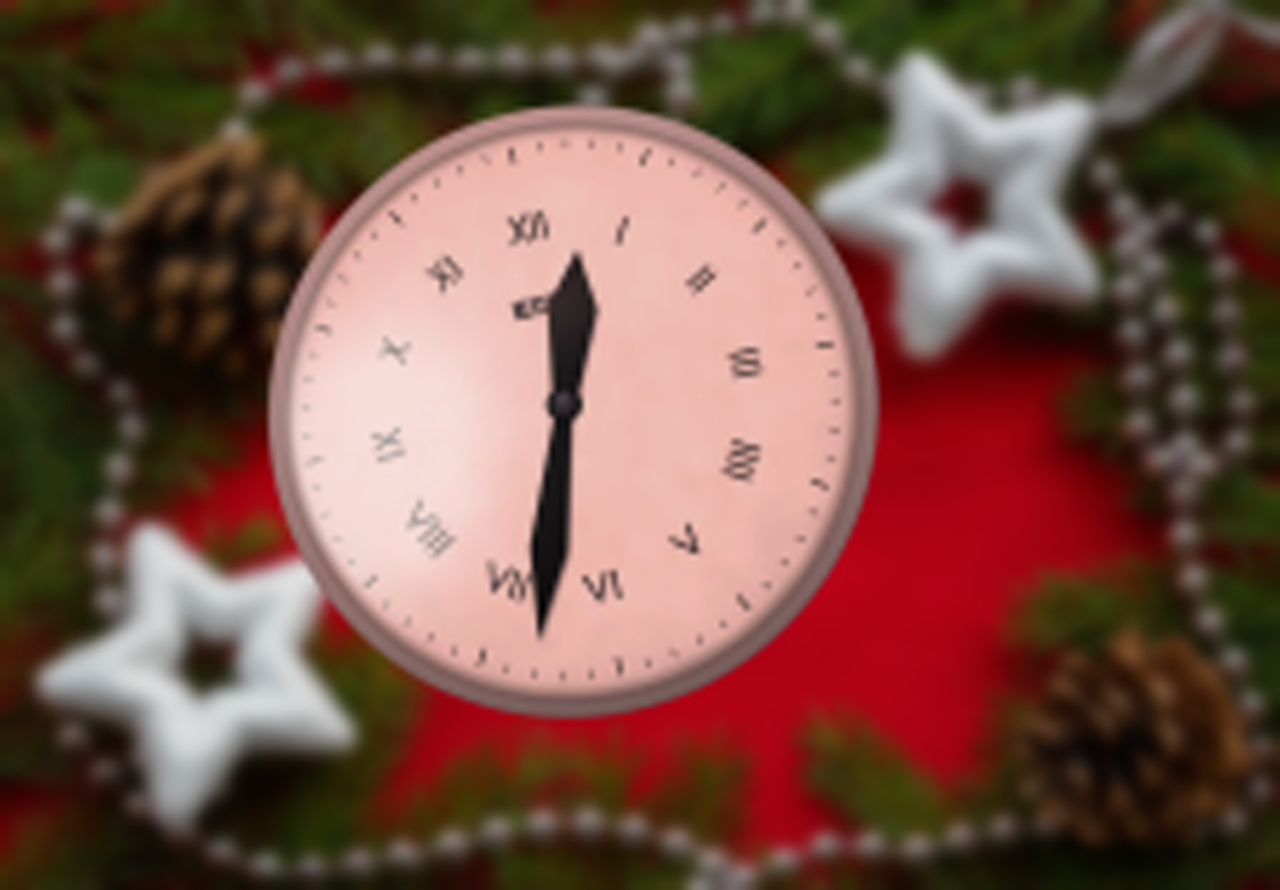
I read 12.33
